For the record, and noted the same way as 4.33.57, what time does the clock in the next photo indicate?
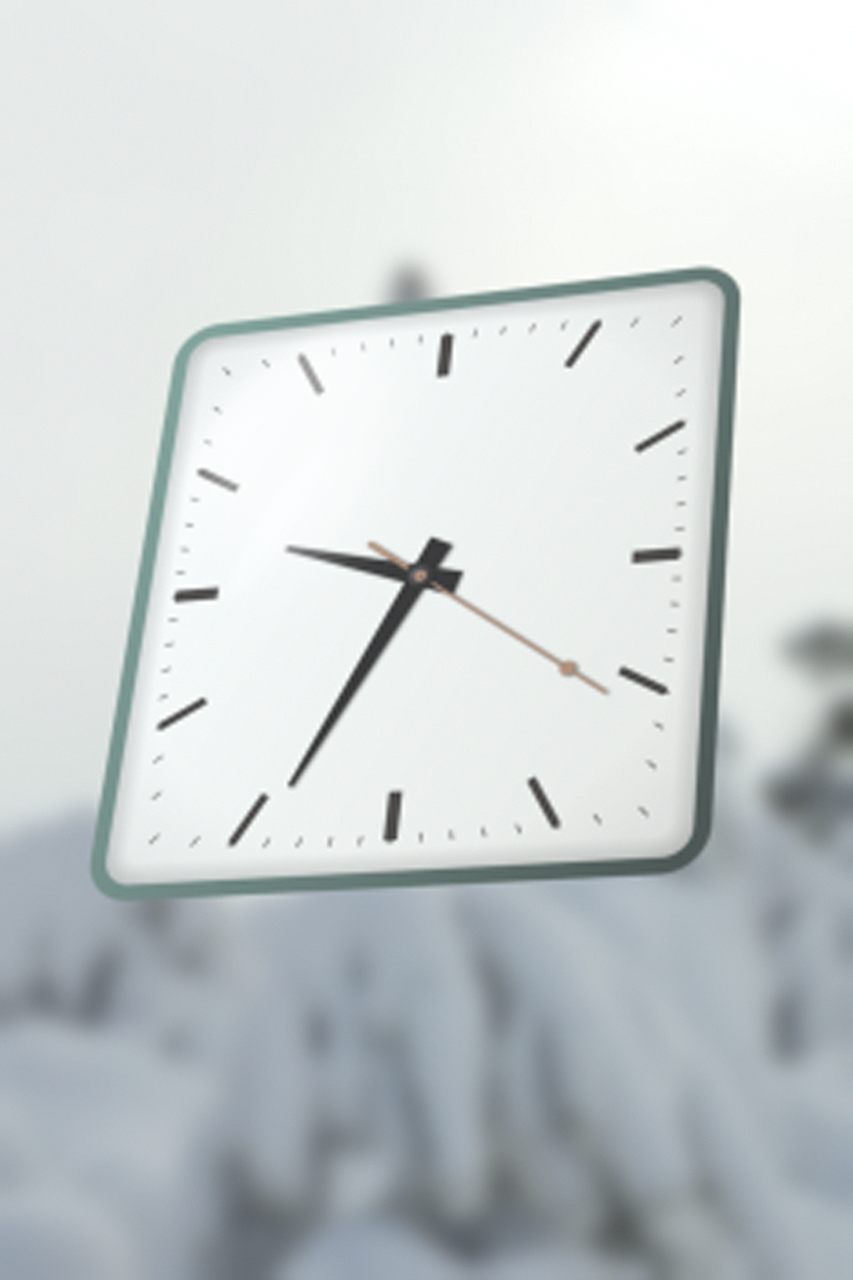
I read 9.34.21
